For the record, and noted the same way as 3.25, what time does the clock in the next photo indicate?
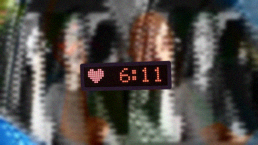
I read 6.11
